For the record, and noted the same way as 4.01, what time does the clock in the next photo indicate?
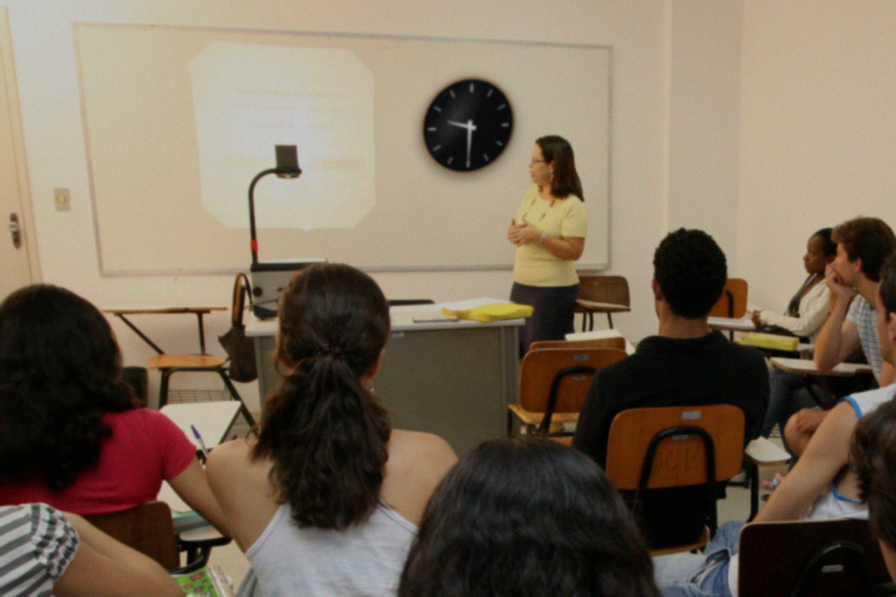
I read 9.30
